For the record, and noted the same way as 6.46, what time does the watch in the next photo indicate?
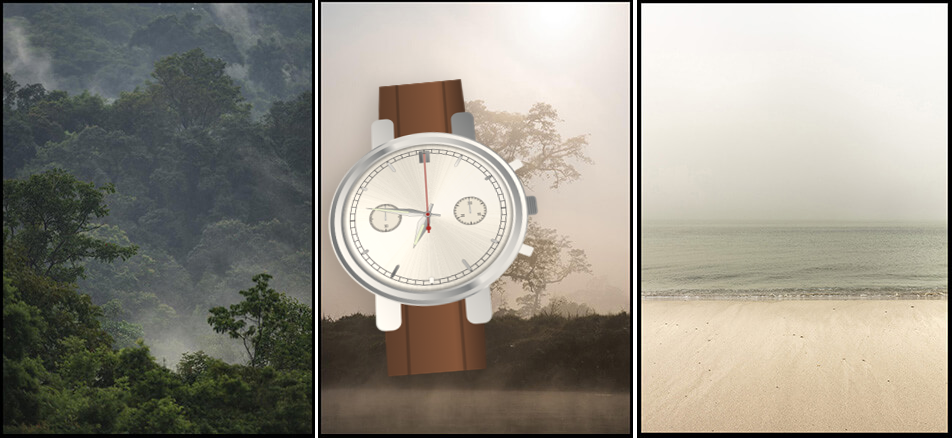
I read 6.47
